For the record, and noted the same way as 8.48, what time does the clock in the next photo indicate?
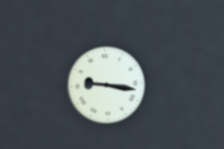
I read 9.17
